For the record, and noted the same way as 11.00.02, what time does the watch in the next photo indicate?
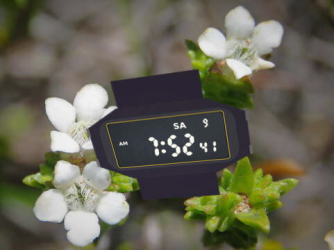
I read 7.52.41
